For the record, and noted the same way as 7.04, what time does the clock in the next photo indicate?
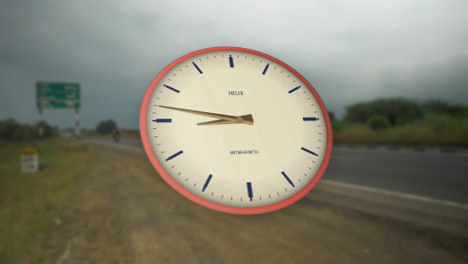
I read 8.47
